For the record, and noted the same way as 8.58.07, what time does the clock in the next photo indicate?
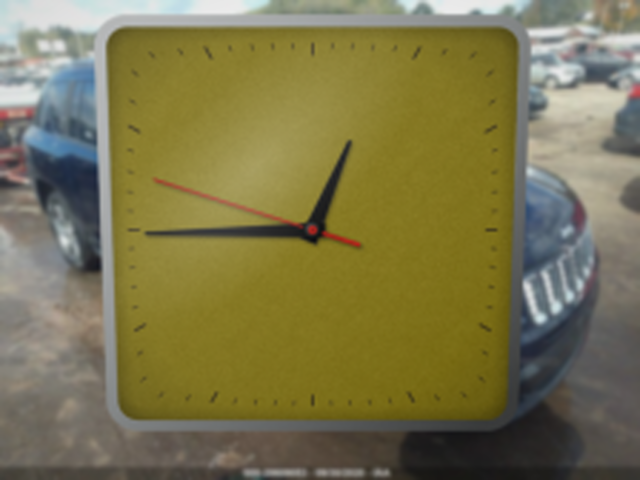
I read 12.44.48
